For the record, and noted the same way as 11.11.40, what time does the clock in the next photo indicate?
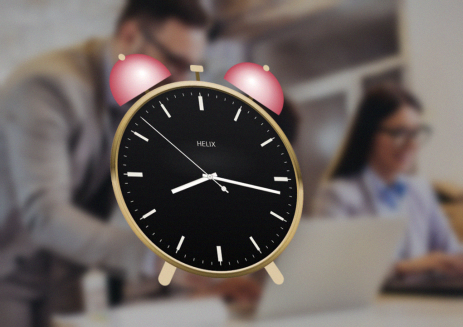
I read 8.16.52
